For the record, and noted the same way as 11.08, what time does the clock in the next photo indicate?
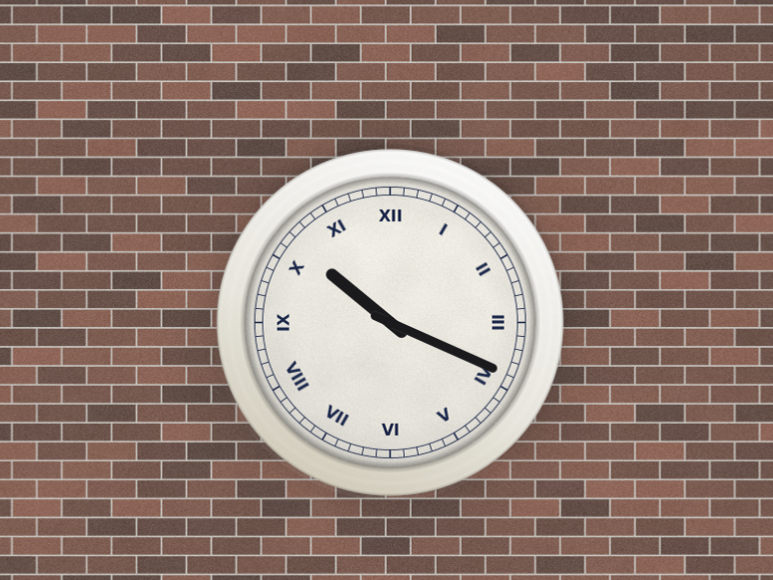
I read 10.19
